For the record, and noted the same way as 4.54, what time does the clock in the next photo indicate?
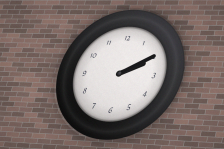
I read 2.10
